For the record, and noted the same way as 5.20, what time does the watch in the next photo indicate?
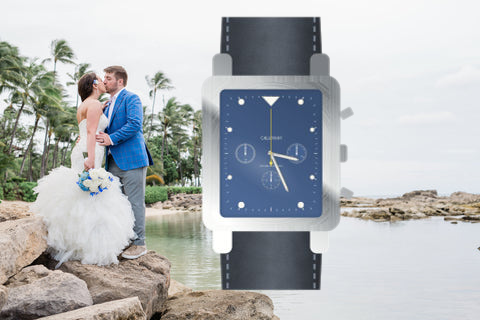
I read 3.26
